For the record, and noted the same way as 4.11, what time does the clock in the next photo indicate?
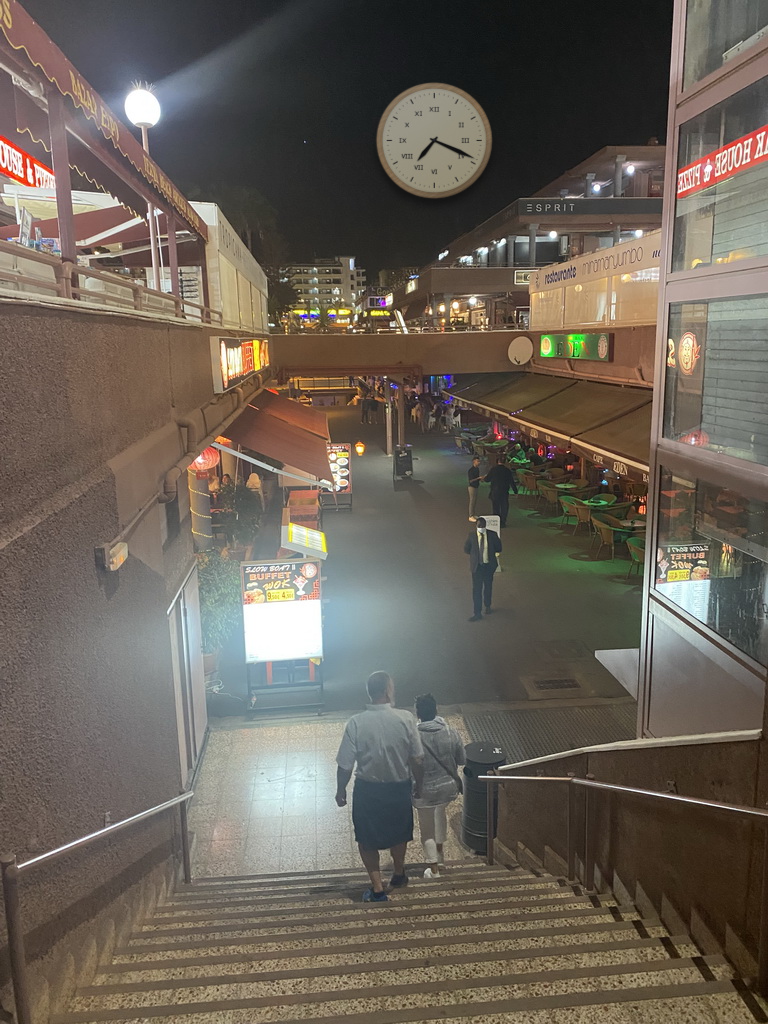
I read 7.19
